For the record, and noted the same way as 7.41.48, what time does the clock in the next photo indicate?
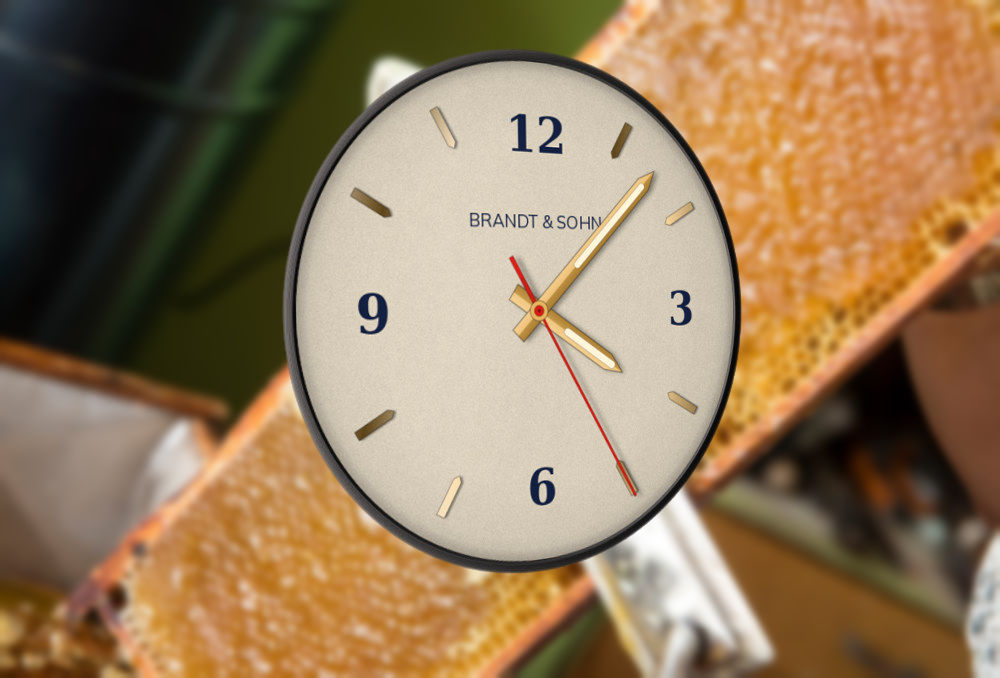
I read 4.07.25
